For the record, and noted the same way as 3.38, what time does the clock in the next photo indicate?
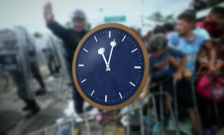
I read 11.02
